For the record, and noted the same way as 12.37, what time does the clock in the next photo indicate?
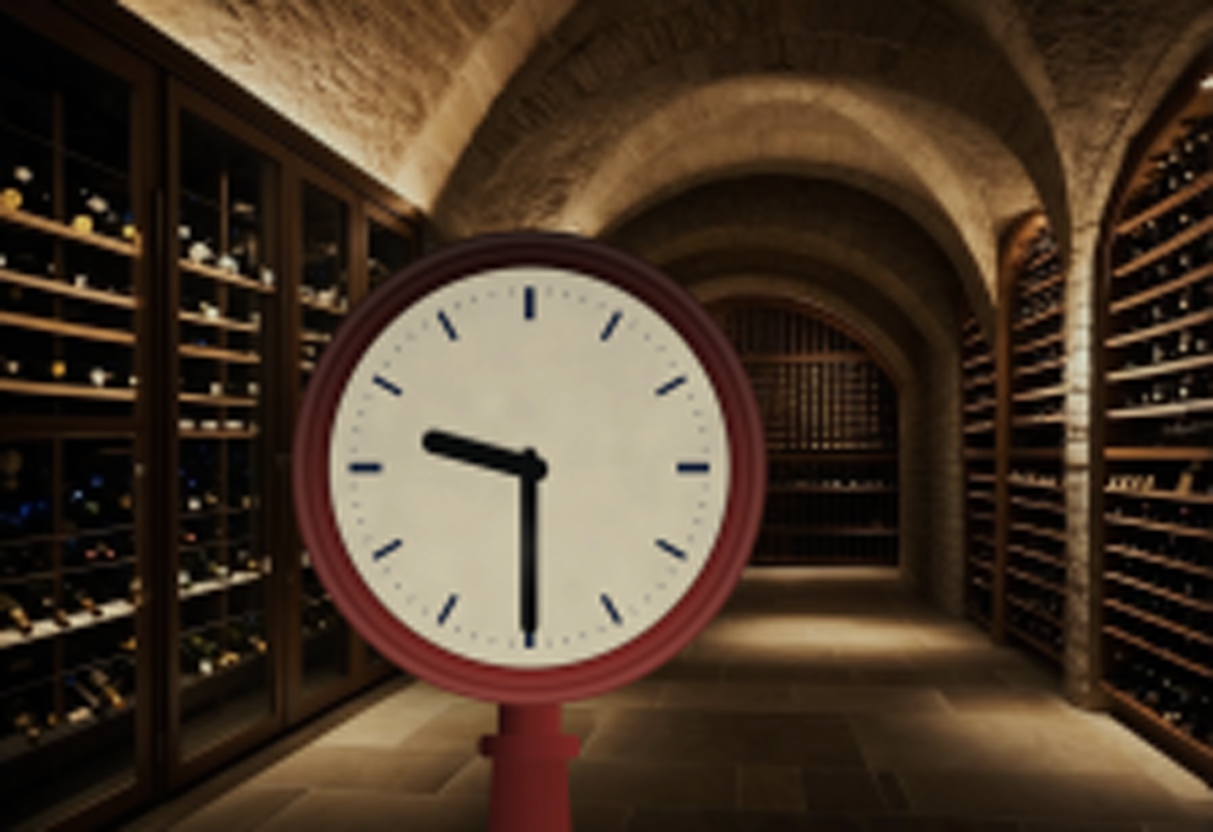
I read 9.30
